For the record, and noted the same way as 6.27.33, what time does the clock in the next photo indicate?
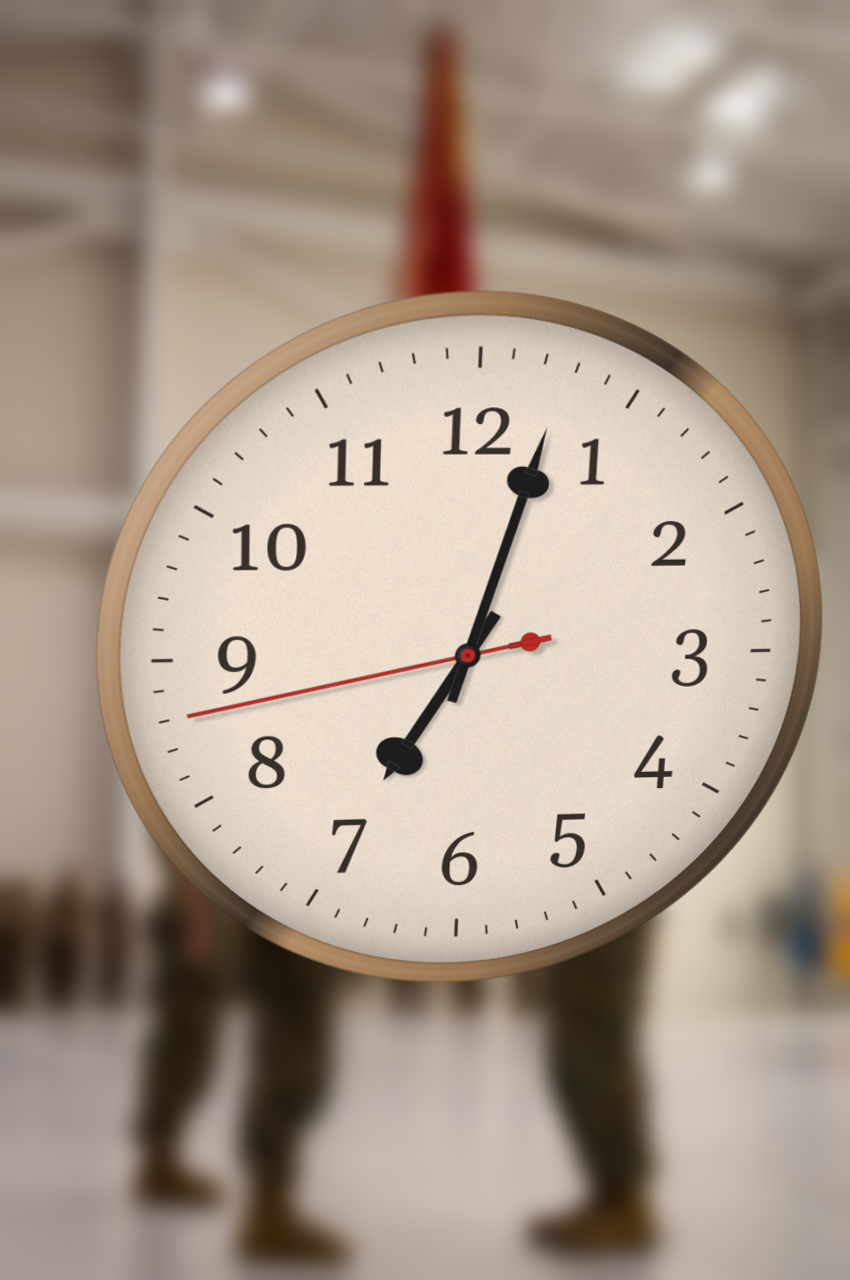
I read 7.02.43
